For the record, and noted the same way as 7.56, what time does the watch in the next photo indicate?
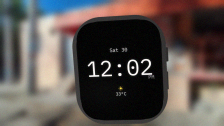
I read 12.02
